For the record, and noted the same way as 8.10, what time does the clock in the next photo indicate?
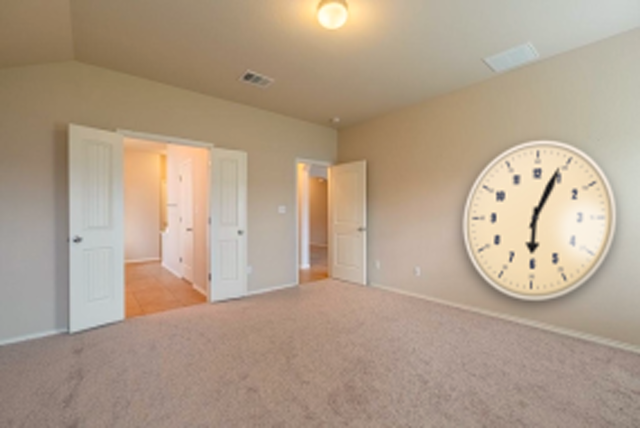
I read 6.04
